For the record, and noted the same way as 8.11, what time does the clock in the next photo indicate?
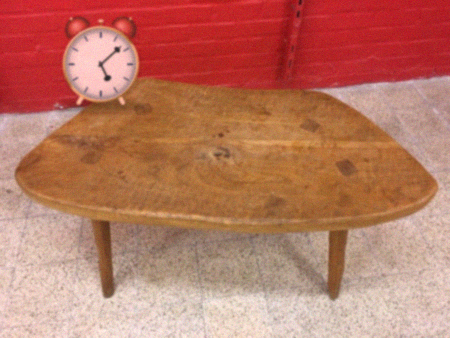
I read 5.08
